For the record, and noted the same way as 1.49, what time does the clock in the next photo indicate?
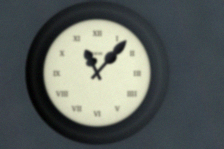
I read 11.07
